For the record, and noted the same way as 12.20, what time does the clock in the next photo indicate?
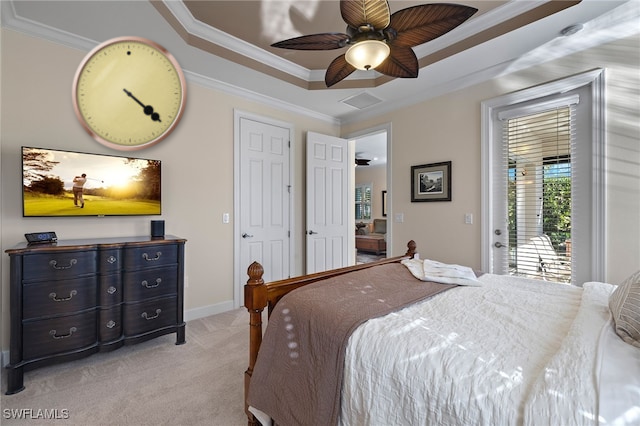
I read 4.22
